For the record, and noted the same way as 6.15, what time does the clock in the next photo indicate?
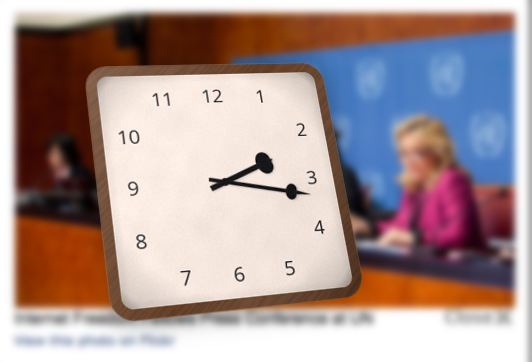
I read 2.17
